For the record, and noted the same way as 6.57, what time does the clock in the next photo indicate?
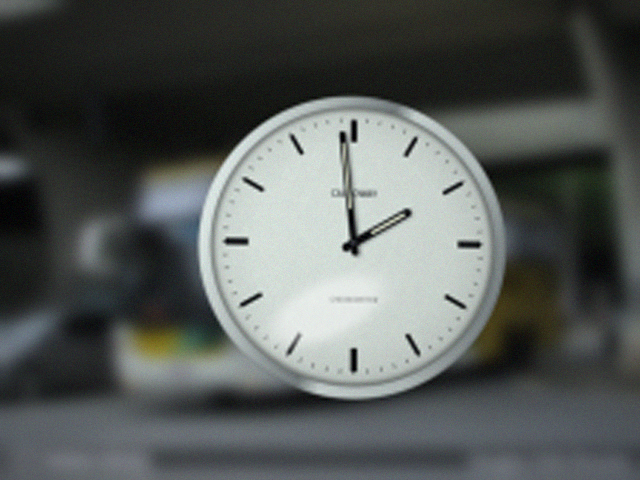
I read 1.59
